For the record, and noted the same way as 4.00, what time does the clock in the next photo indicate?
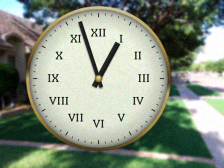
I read 12.57
